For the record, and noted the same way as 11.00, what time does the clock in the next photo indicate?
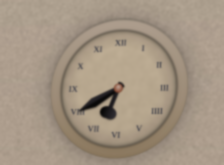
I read 6.40
